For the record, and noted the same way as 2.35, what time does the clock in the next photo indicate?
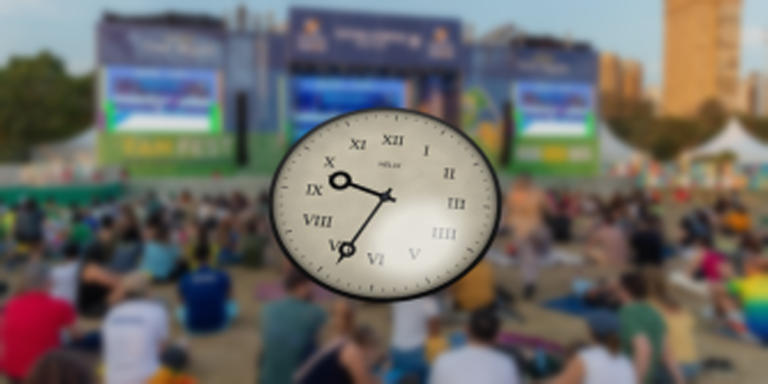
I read 9.34
